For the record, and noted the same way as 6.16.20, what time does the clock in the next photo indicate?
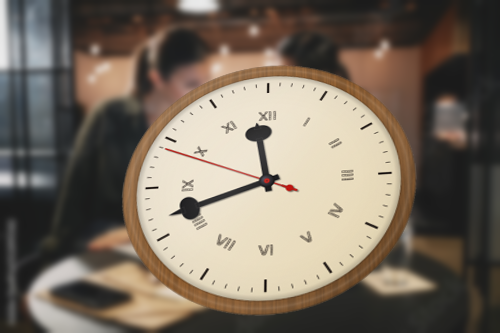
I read 11.41.49
